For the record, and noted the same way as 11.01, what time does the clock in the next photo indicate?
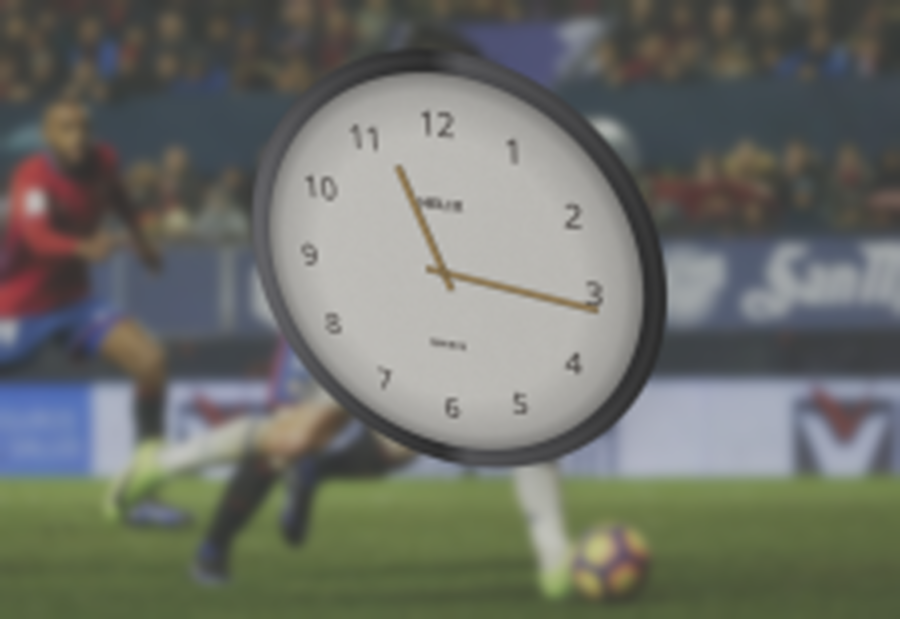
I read 11.16
